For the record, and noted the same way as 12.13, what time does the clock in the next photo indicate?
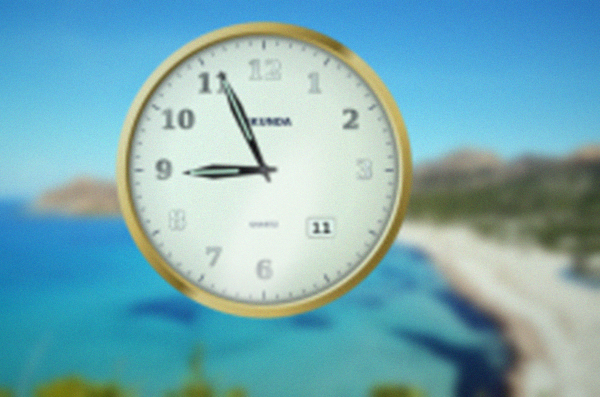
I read 8.56
